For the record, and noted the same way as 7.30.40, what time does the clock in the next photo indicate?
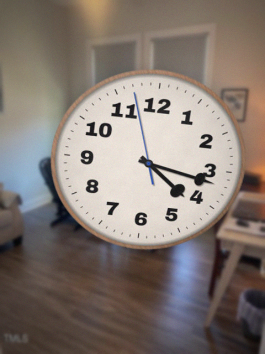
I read 4.16.57
